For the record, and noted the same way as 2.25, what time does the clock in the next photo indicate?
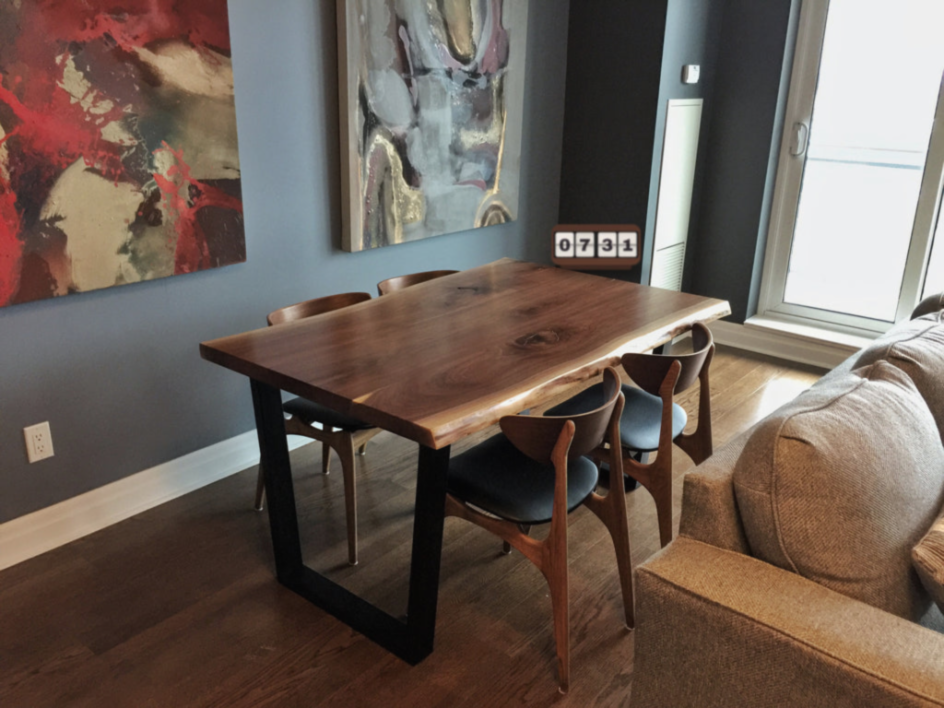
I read 7.31
